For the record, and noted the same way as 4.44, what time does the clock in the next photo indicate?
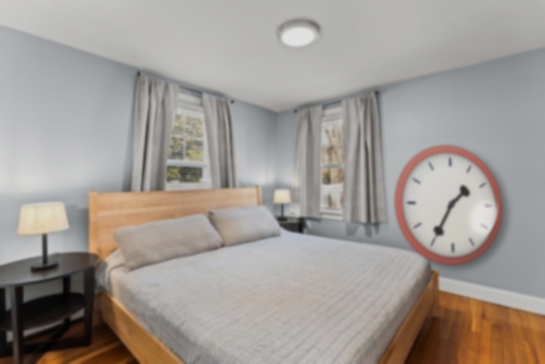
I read 1.35
